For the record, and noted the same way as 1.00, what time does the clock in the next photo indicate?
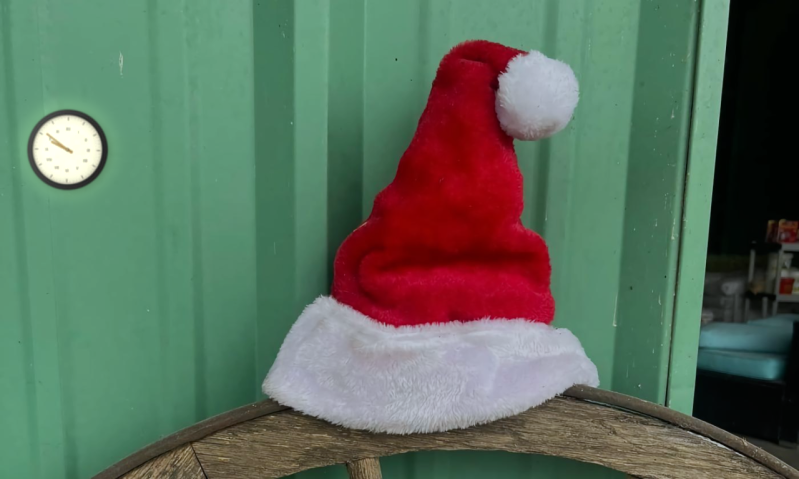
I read 9.51
